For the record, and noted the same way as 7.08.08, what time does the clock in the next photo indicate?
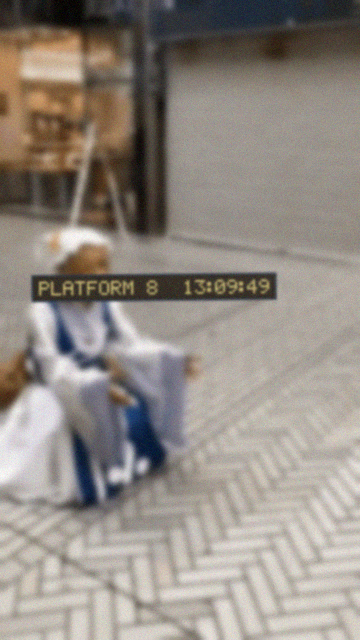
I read 13.09.49
